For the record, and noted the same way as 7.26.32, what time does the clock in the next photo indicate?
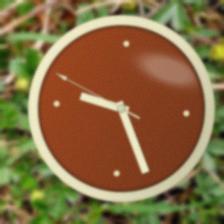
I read 9.25.49
